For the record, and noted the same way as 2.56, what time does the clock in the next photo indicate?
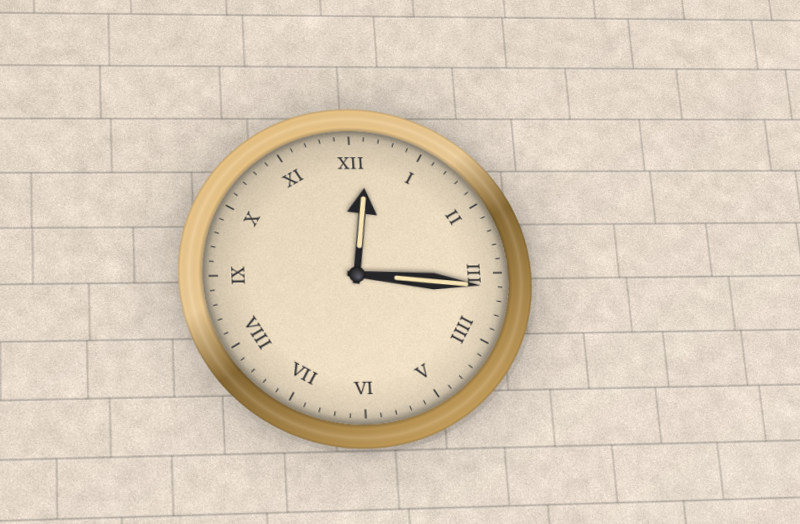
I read 12.16
